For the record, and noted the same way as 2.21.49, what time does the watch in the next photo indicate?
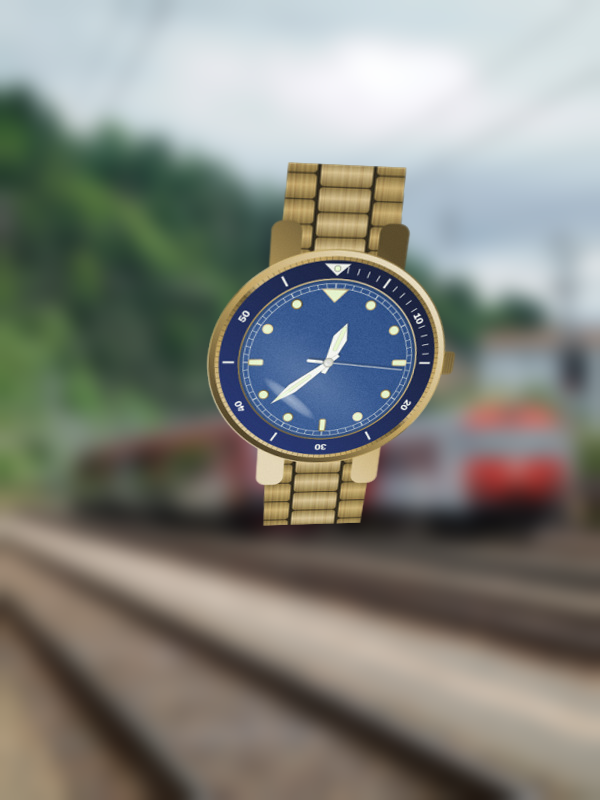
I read 12.38.16
